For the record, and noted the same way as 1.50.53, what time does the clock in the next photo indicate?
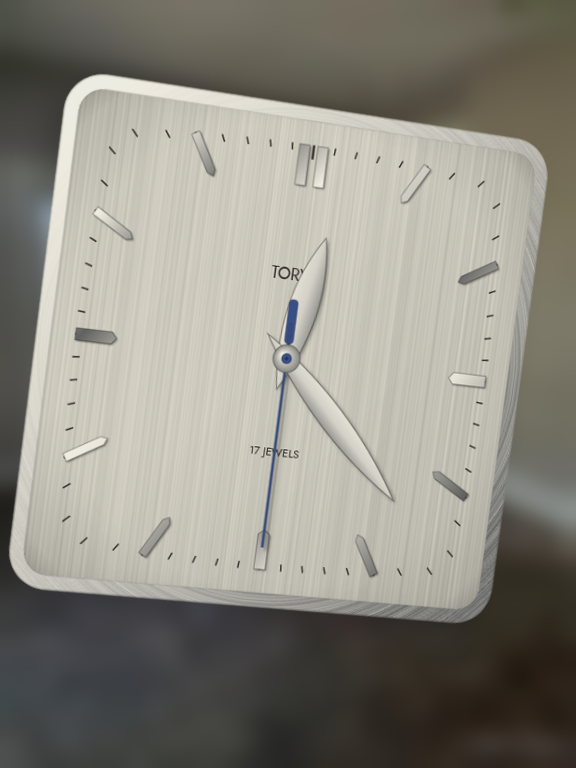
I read 12.22.30
